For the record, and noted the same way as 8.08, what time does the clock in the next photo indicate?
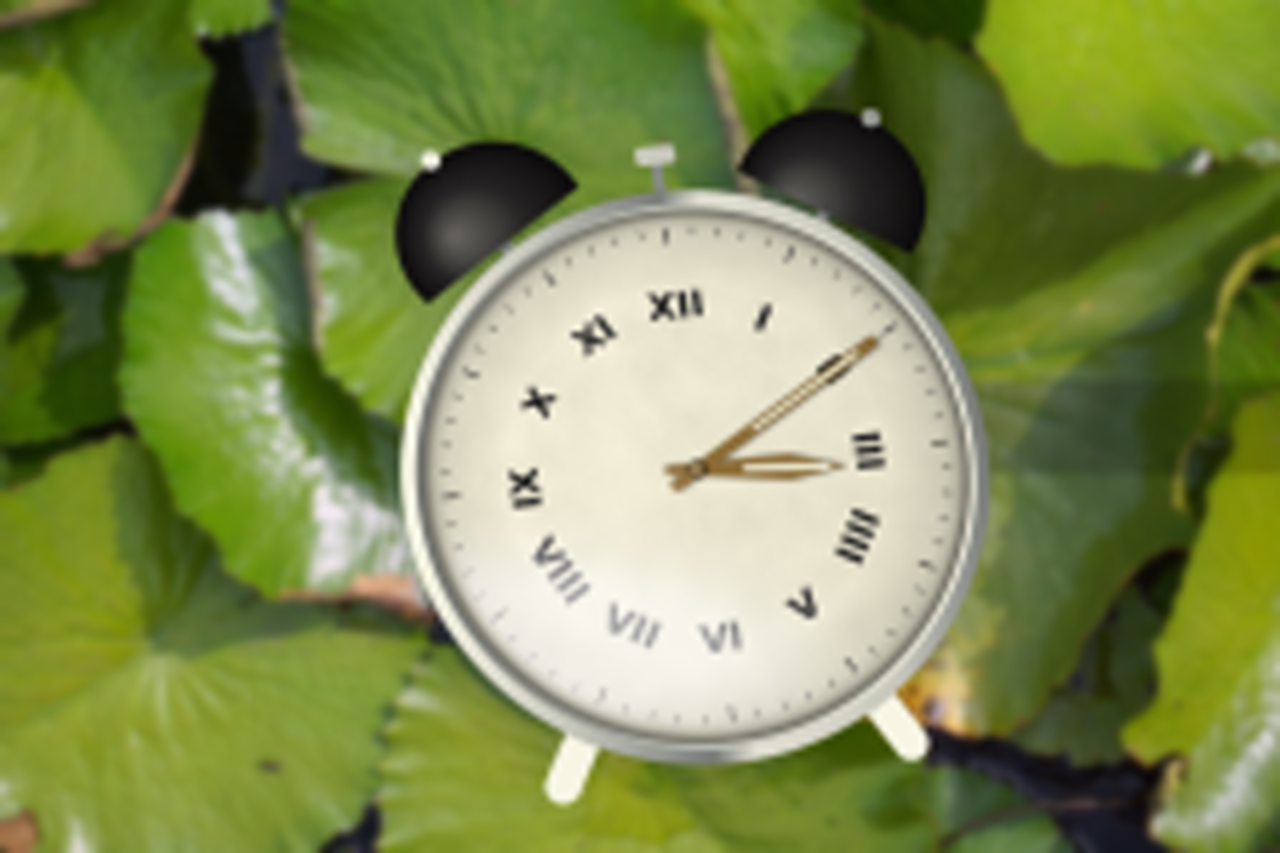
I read 3.10
